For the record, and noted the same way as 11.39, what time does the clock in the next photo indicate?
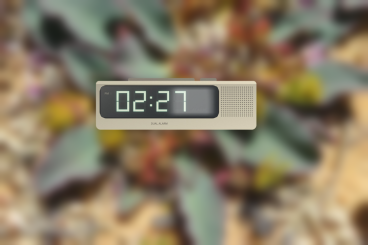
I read 2.27
